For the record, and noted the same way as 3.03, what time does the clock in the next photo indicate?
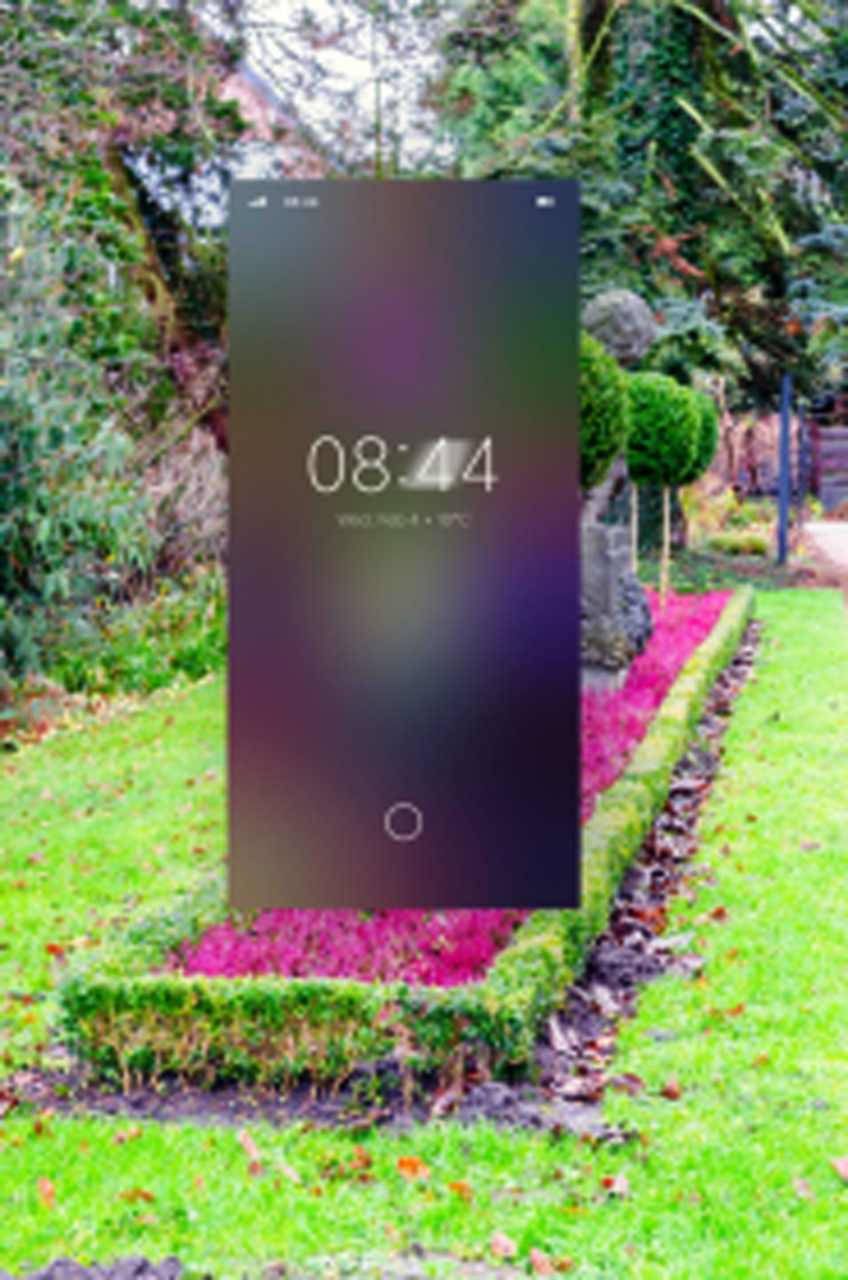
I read 8.44
